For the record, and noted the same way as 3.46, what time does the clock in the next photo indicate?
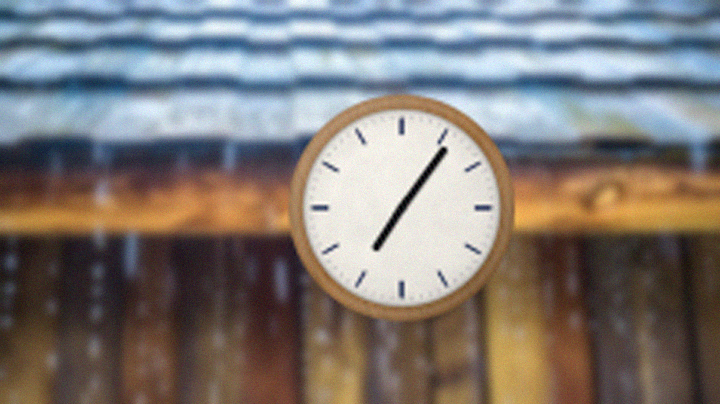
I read 7.06
